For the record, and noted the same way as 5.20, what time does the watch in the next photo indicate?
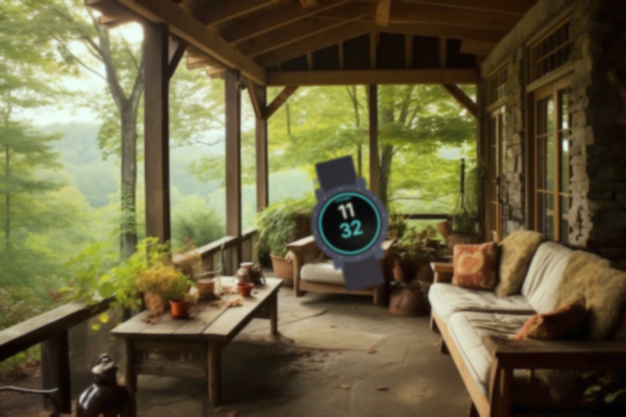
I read 11.32
